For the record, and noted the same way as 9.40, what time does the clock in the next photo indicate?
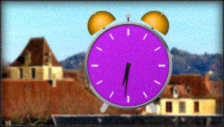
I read 6.31
